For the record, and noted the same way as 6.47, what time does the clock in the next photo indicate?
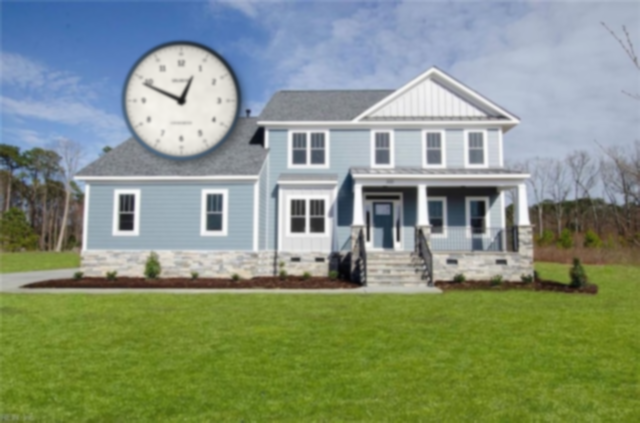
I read 12.49
